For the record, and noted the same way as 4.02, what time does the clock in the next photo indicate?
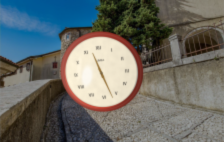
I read 11.27
